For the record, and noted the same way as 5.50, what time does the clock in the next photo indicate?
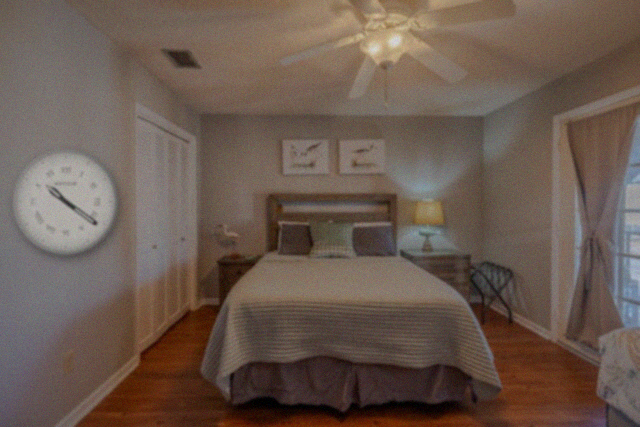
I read 10.21
